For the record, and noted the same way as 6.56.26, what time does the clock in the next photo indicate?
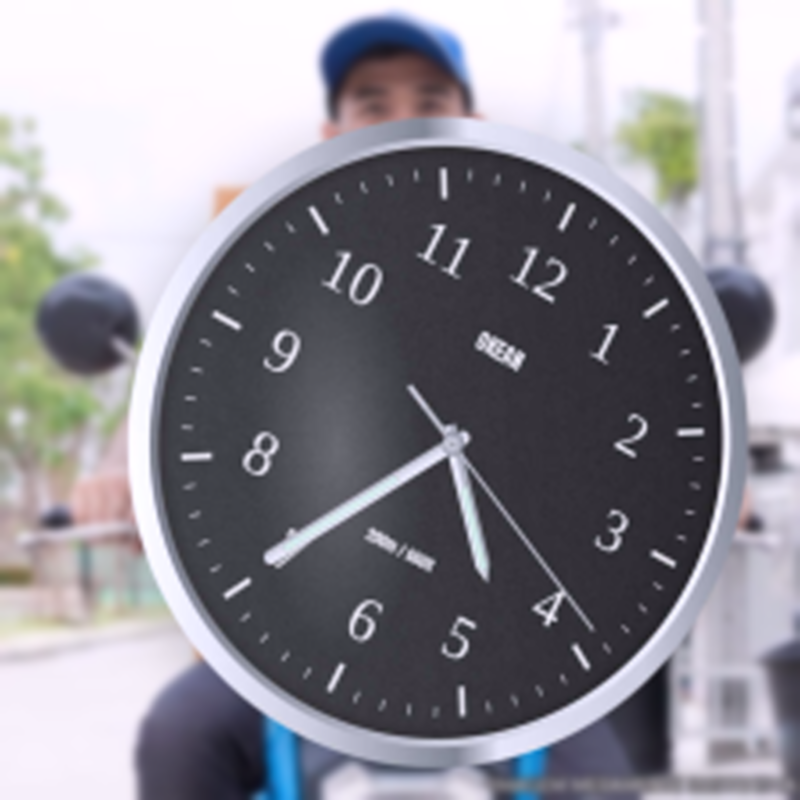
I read 4.35.19
